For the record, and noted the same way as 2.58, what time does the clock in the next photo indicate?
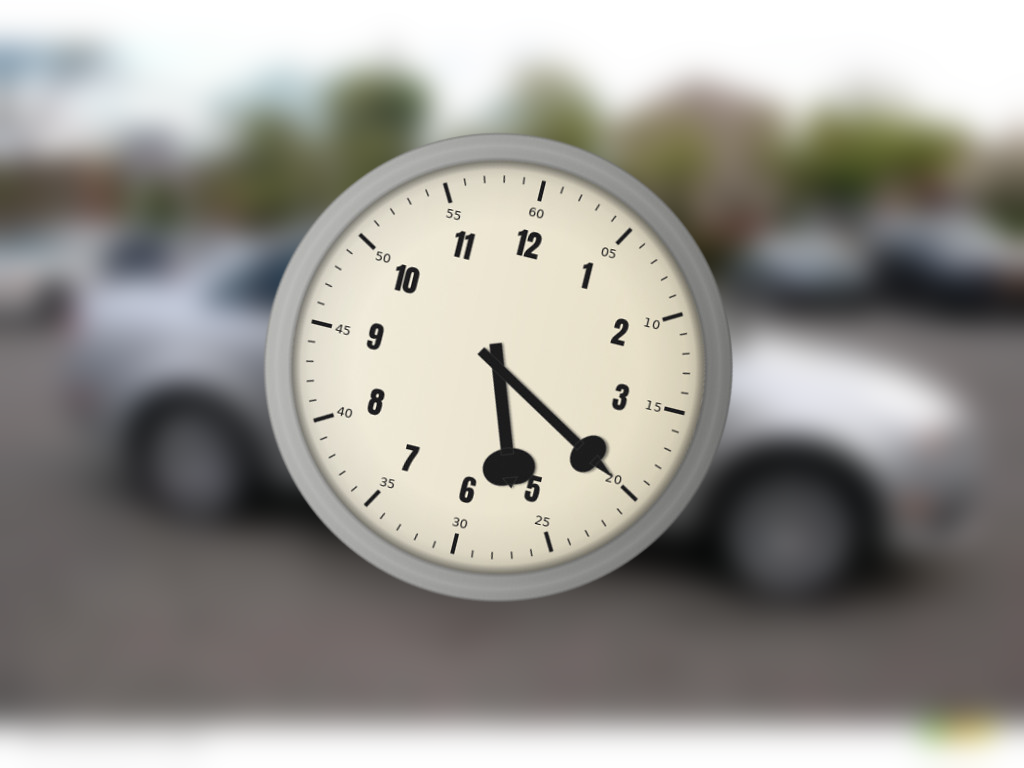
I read 5.20
